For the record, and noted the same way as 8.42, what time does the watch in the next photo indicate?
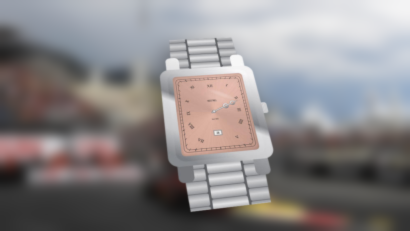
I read 2.11
